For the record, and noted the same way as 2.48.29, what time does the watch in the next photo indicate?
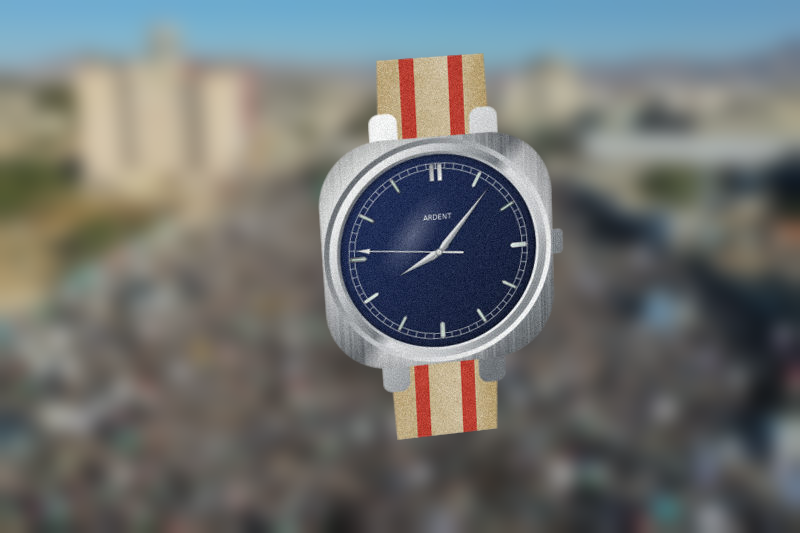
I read 8.06.46
